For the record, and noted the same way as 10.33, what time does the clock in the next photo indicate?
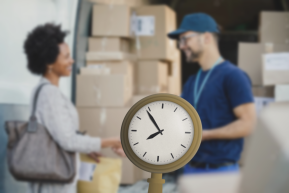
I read 7.54
